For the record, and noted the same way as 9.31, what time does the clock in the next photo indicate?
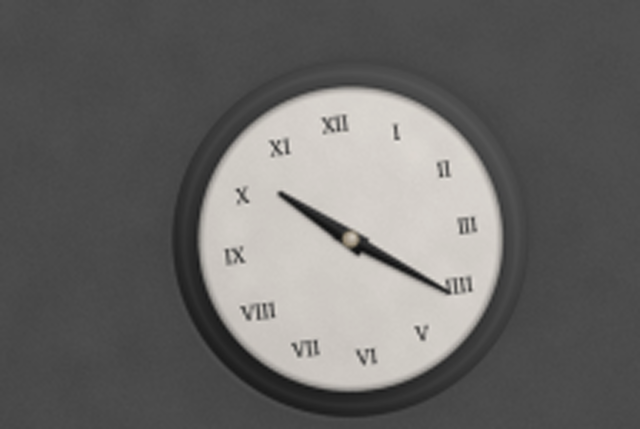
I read 10.21
